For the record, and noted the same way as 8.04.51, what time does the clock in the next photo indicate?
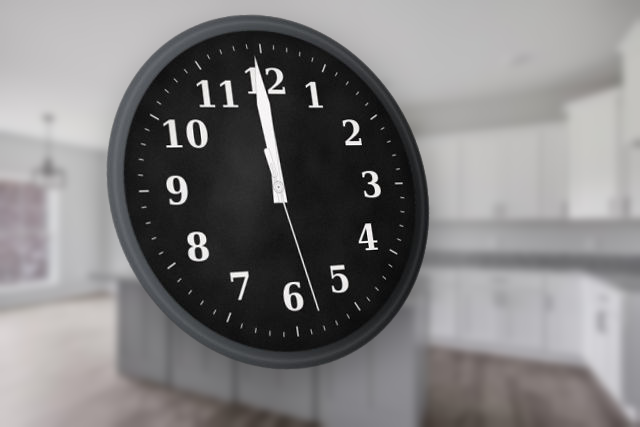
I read 11.59.28
